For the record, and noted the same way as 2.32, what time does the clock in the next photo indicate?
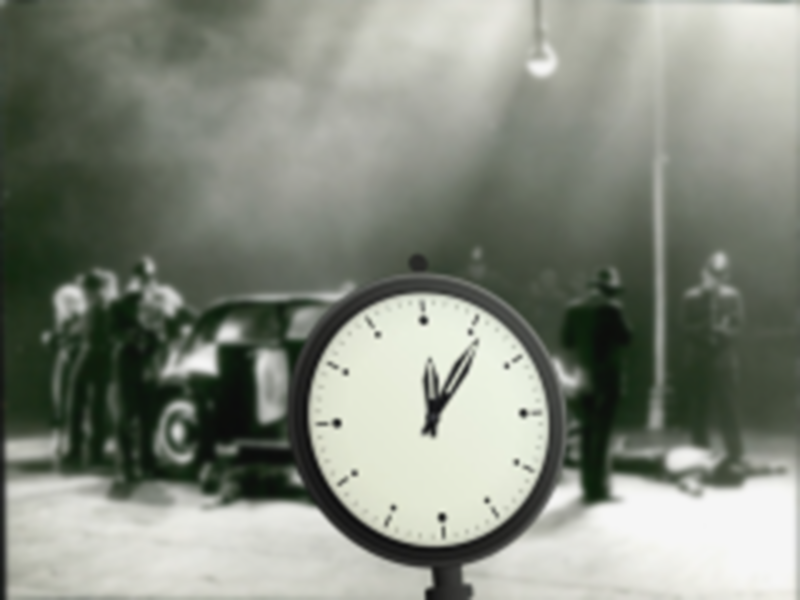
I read 12.06
